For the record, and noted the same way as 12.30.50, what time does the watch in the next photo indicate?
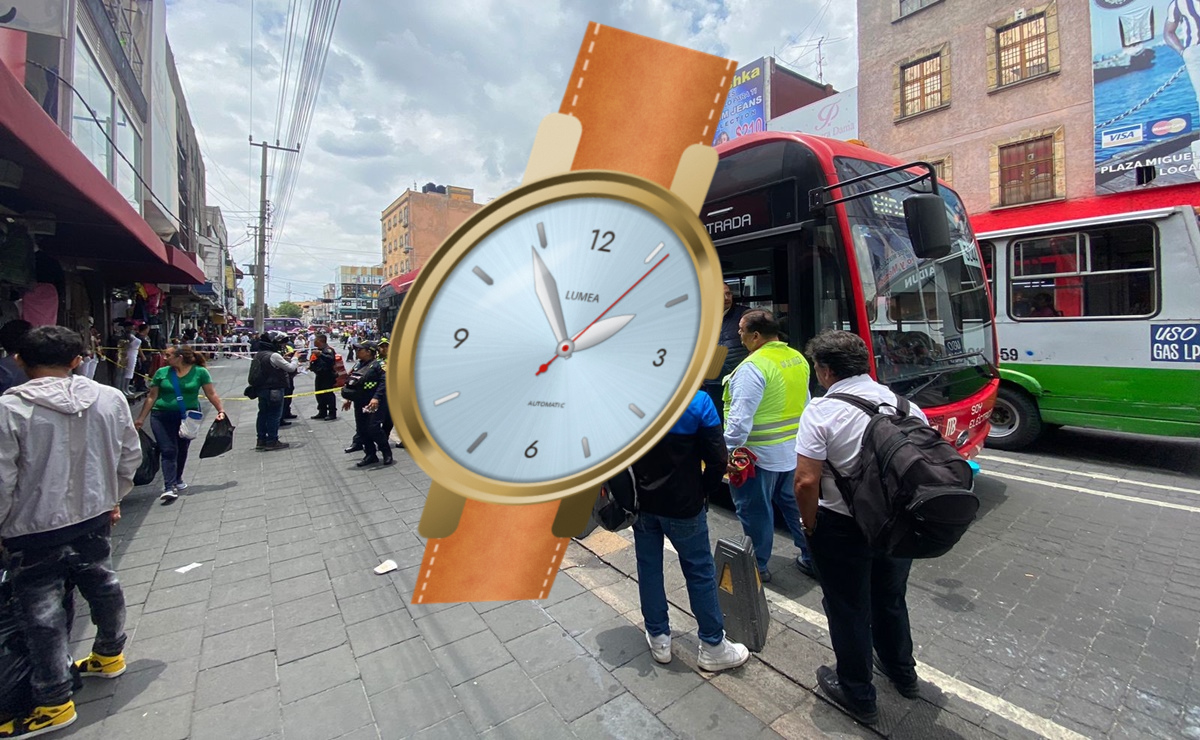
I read 1.54.06
